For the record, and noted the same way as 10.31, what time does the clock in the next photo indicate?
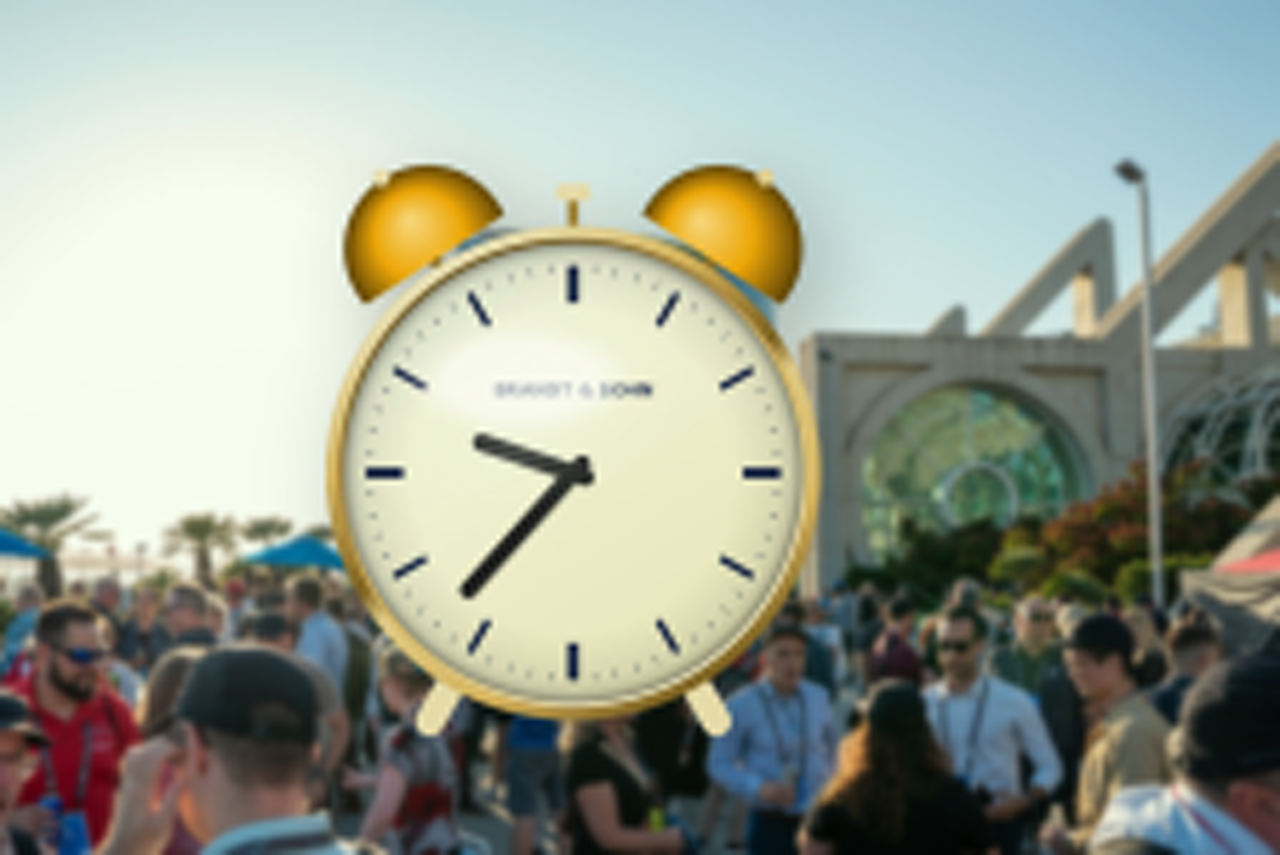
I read 9.37
